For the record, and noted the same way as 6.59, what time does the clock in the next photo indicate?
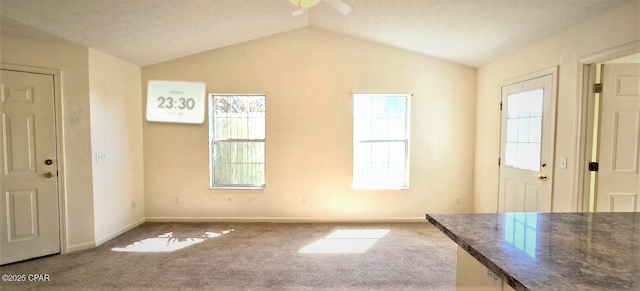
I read 23.30
